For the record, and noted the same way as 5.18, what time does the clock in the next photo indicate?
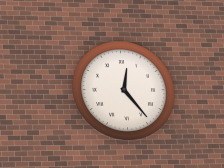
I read 12.24
